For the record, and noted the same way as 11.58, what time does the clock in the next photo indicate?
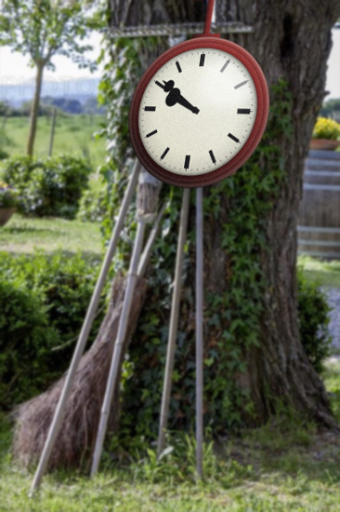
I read 9.51
